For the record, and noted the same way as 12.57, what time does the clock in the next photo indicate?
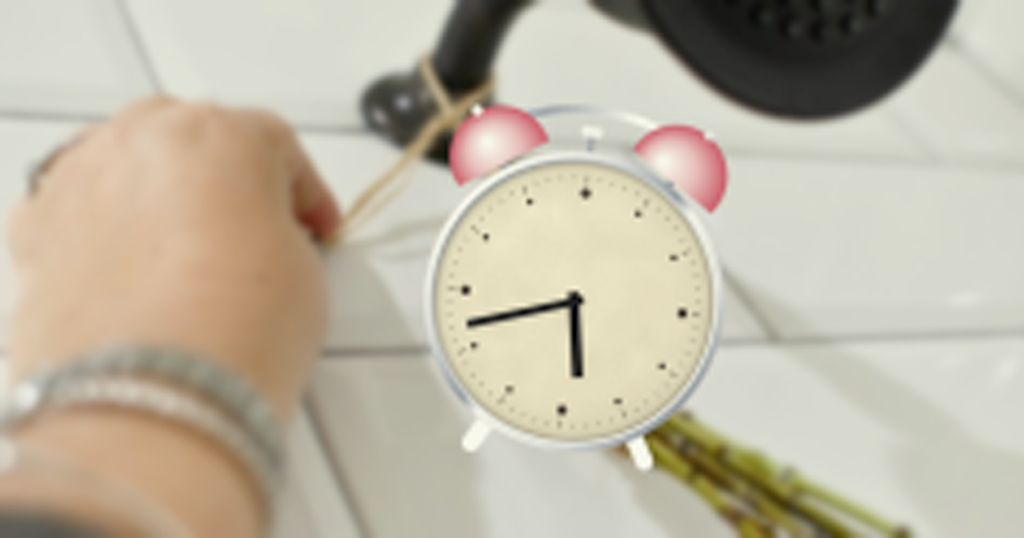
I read 5.42
